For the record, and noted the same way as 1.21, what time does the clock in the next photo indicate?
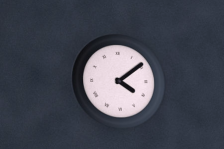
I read 4.09
